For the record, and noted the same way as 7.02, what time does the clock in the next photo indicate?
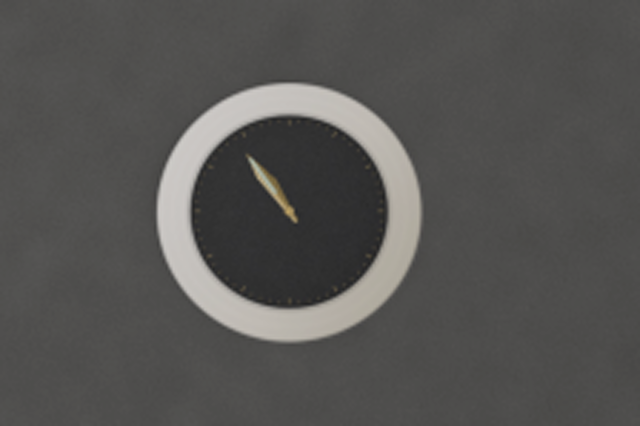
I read 10.54
